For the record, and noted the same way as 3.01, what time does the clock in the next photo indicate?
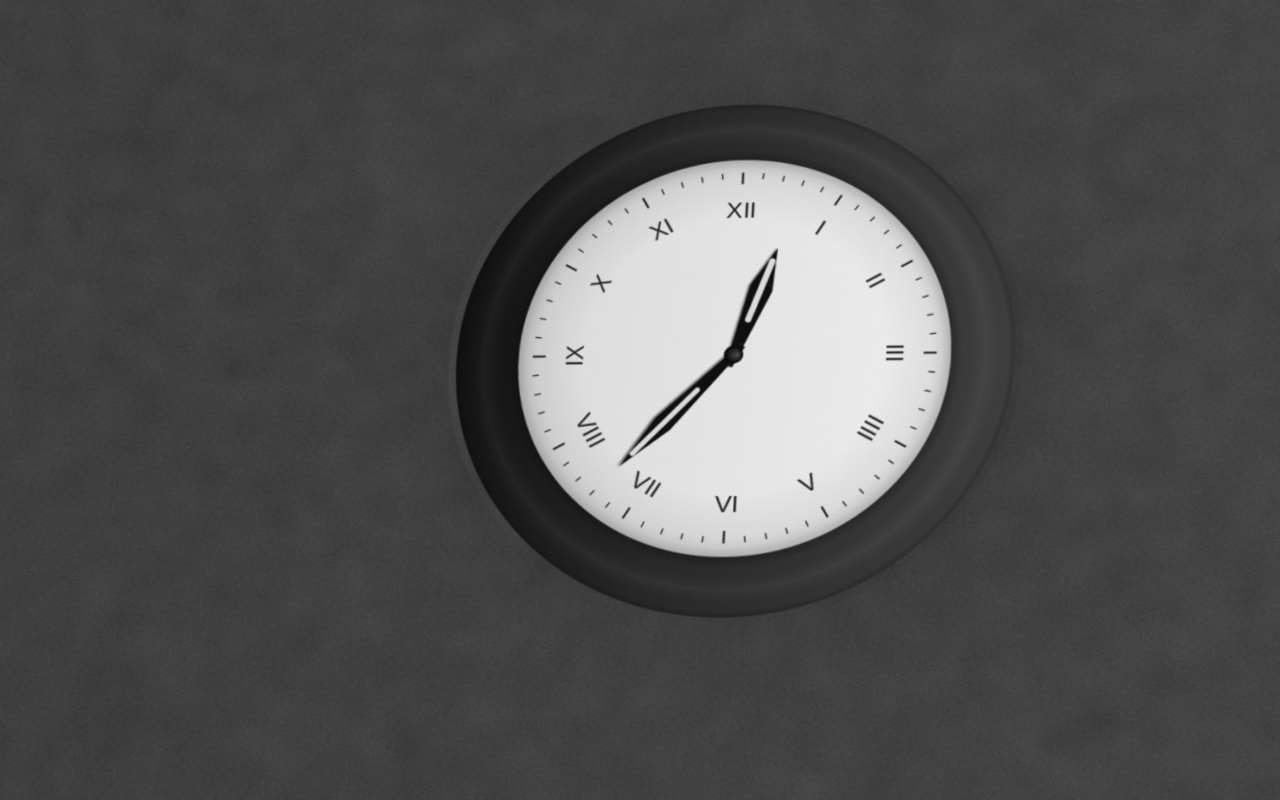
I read 12.37
